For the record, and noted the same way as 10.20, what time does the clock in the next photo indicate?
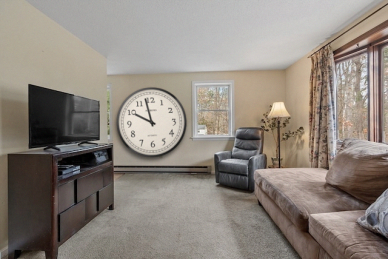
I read 9.58
